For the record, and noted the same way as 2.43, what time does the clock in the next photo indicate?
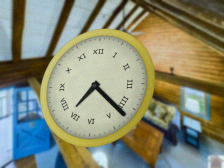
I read 7.22
